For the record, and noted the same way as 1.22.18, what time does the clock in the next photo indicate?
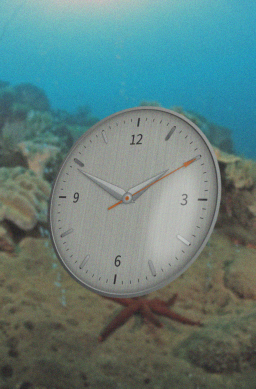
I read 1.49.10
